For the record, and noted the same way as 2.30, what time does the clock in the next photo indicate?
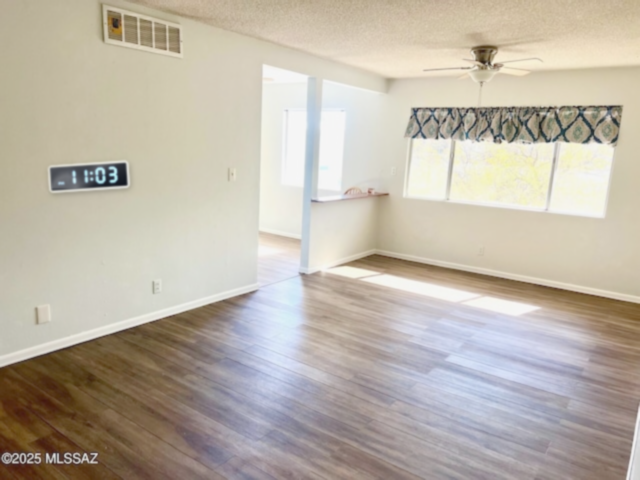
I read 11.03
